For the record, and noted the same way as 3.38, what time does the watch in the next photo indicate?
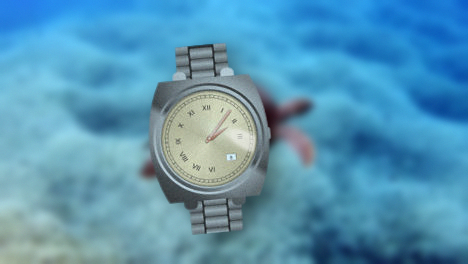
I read 2.07
